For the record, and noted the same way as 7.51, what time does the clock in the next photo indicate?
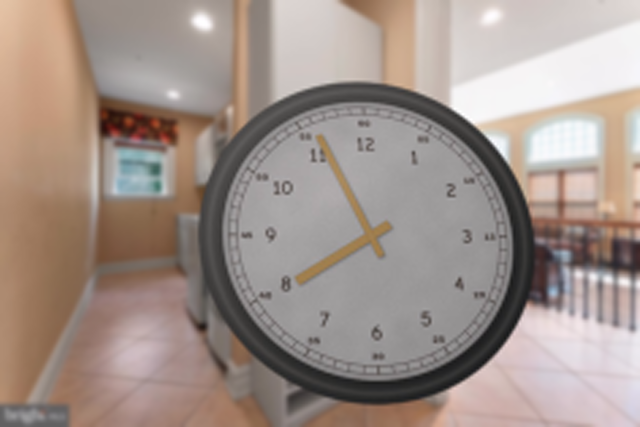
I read 7.56
